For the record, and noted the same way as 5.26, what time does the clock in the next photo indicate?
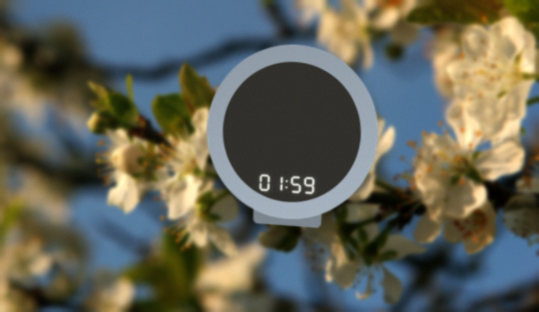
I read 1.59
